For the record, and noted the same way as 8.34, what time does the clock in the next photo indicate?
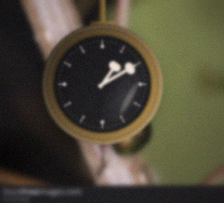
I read 1.10
